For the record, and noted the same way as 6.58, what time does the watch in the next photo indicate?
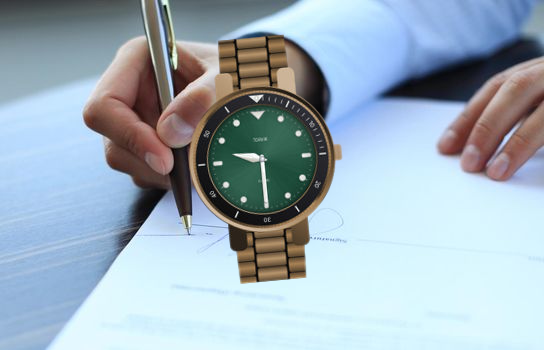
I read 9.30
